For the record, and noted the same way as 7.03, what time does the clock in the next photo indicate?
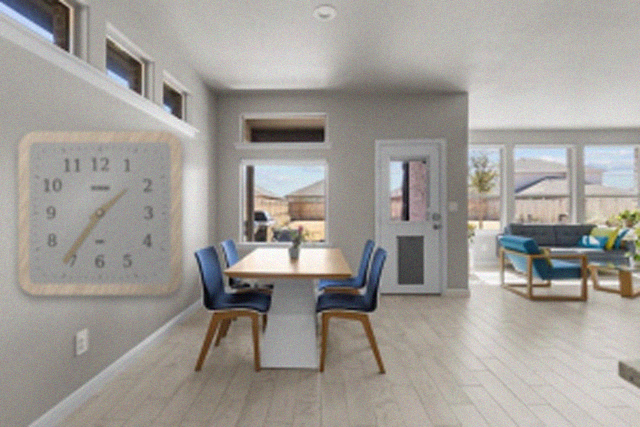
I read 1.36
